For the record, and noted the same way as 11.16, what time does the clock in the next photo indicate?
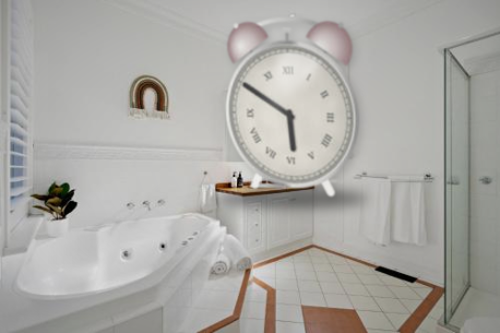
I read 5.50
